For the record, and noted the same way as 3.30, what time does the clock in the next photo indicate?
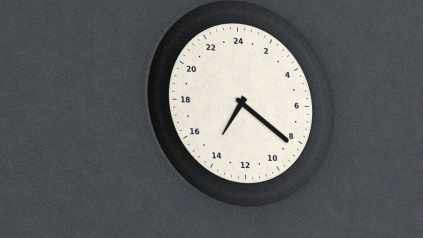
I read 14.21
